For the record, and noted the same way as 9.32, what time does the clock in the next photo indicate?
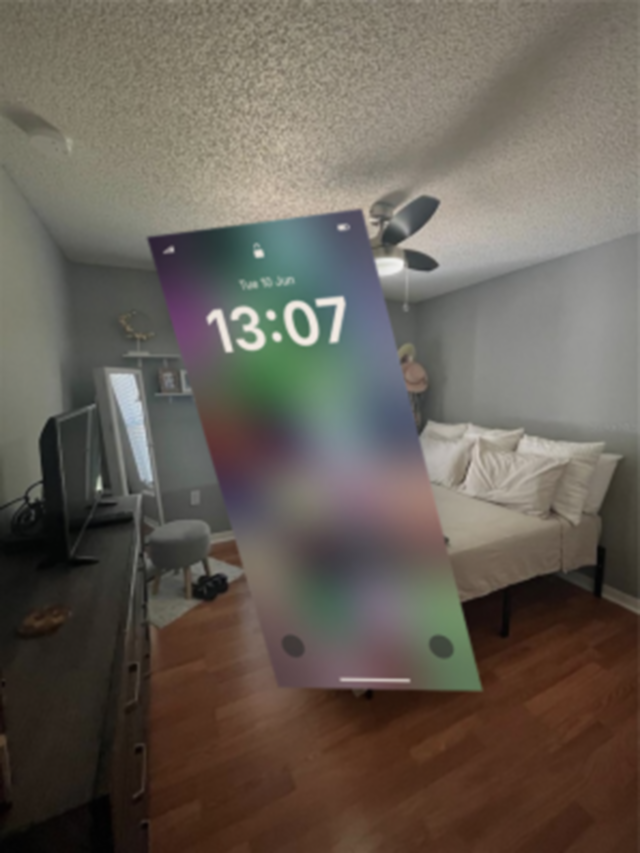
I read 13.07
